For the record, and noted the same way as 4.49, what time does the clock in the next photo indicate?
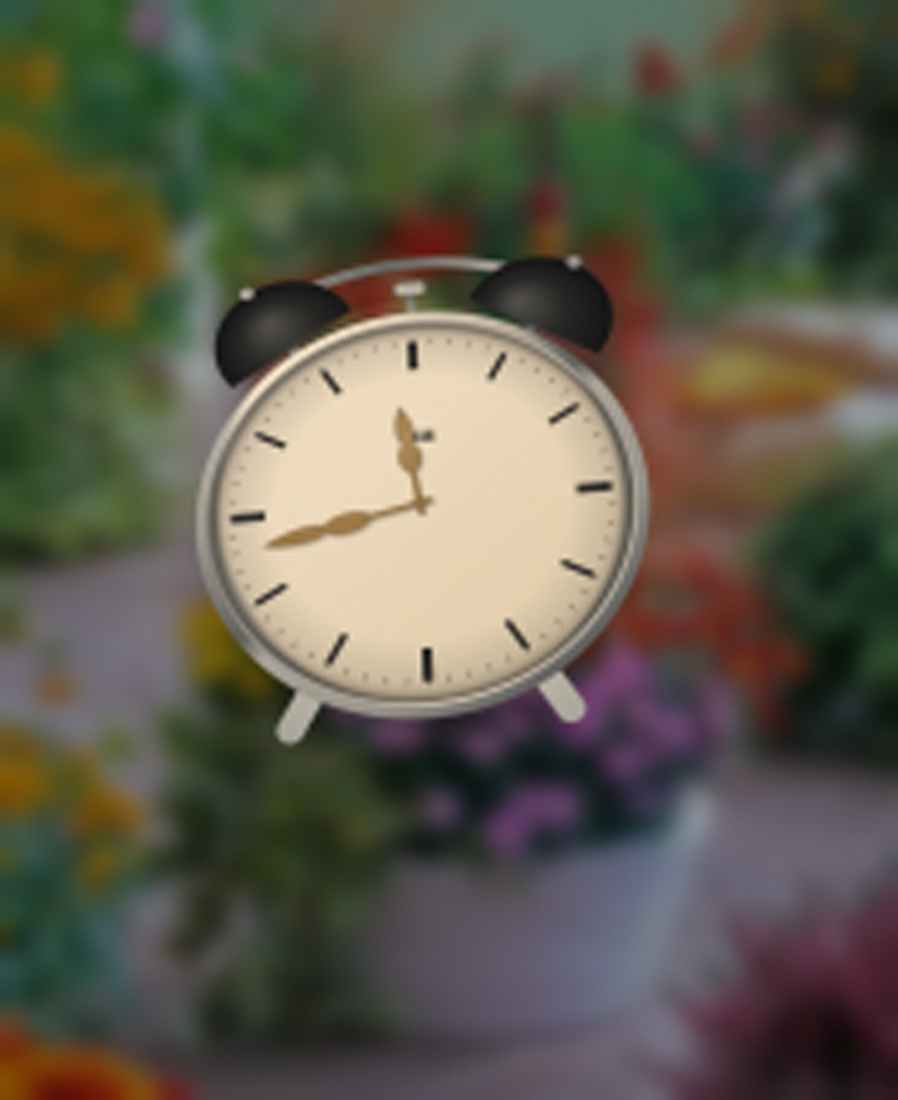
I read 11.43
